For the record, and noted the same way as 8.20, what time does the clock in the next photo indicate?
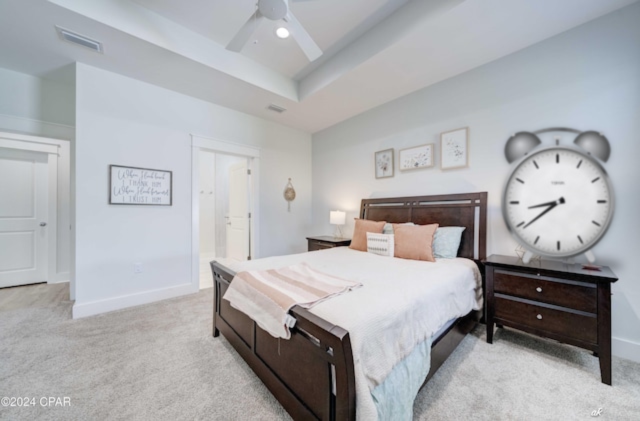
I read 8.39
